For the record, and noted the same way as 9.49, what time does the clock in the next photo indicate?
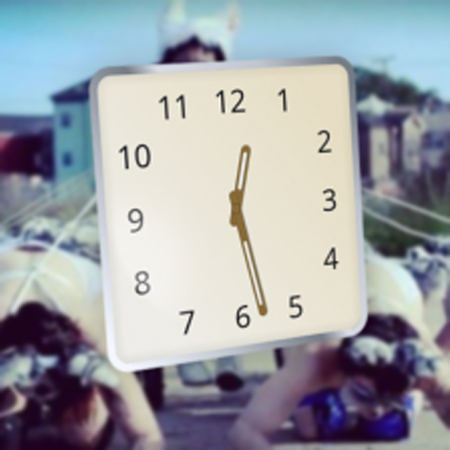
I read 12.28
